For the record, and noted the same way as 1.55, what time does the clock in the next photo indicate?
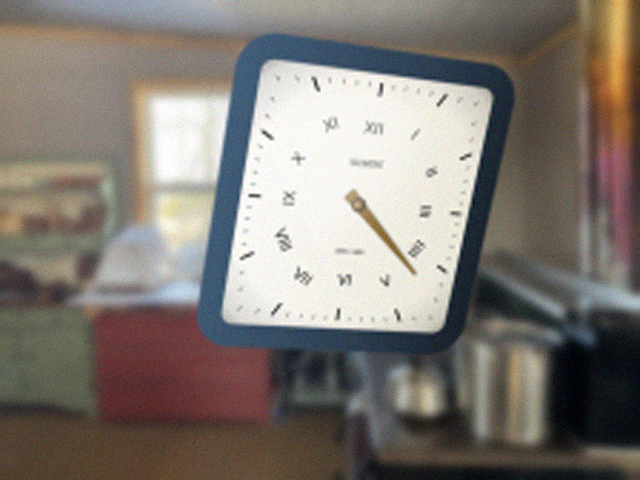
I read 4.22
